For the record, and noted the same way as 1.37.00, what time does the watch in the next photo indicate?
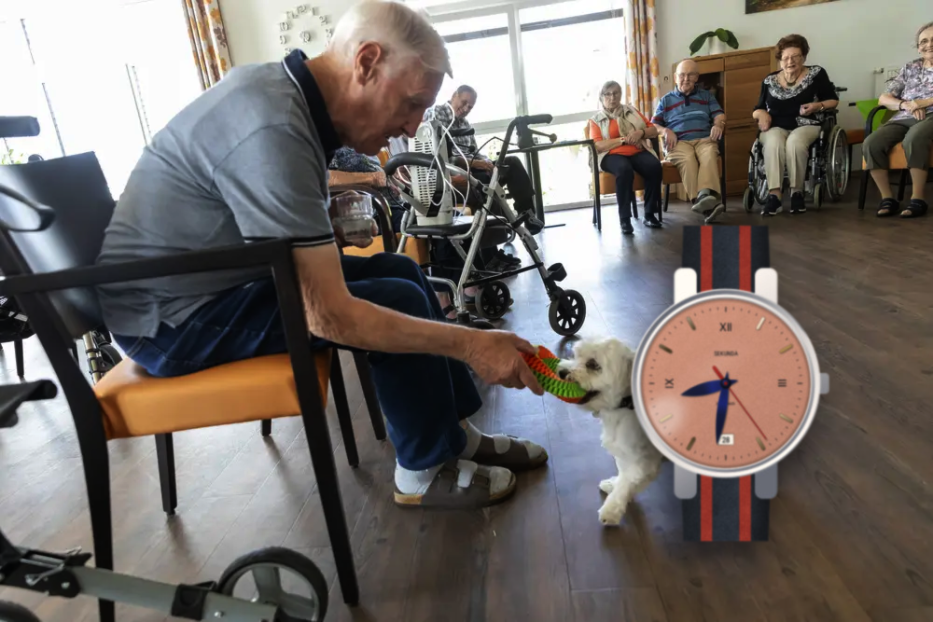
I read 8.31.24
